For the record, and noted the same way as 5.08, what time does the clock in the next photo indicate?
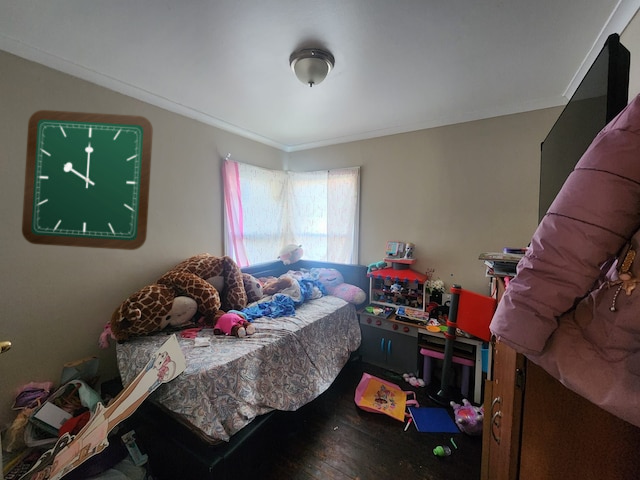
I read 10.00
